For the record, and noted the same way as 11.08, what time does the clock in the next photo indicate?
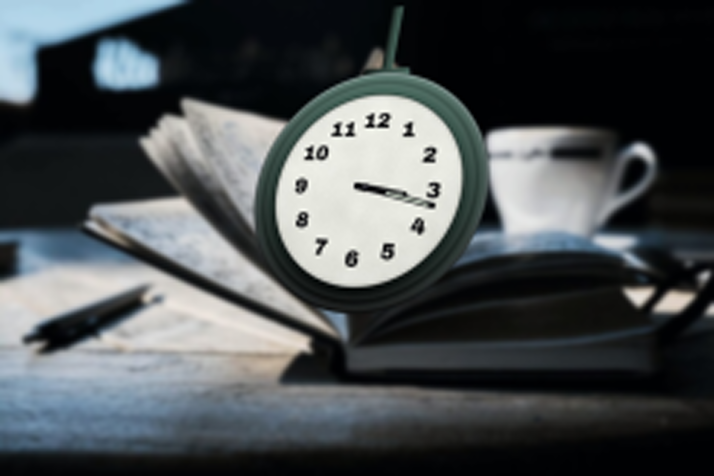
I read 3.17
